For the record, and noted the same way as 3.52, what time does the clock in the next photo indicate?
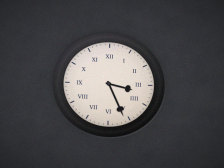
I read 3.26
